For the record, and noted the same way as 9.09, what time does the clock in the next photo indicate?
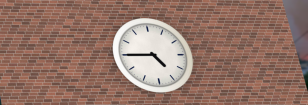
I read 4.45
